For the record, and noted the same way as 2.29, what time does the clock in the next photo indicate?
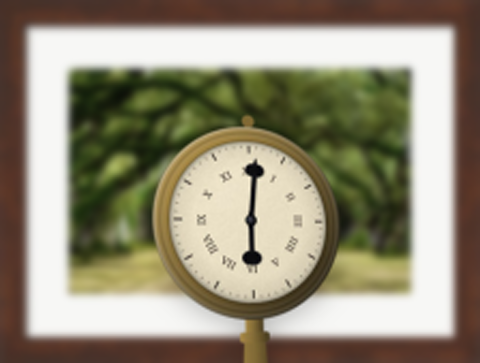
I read 6.01
